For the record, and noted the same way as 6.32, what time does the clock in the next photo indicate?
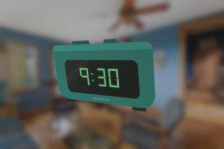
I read 9.30
